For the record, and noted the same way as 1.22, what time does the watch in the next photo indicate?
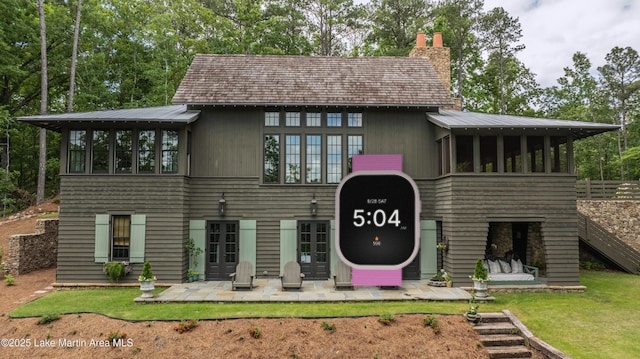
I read 5.04
